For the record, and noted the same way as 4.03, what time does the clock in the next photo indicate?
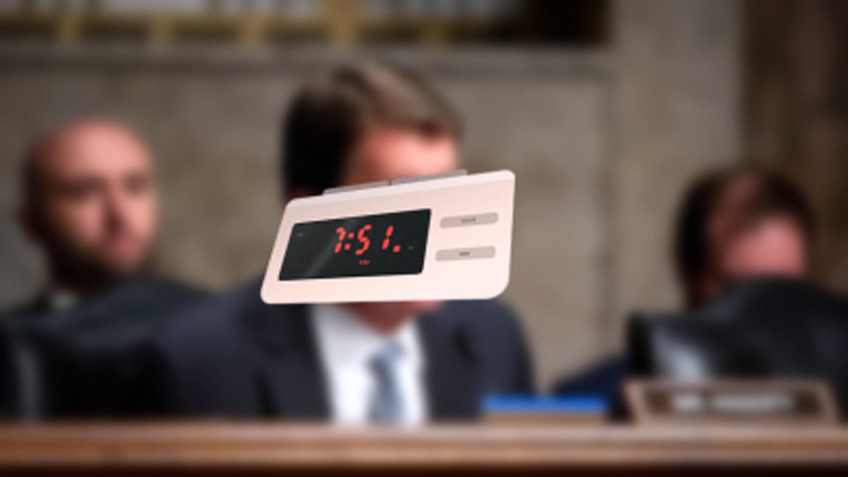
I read 7.51
